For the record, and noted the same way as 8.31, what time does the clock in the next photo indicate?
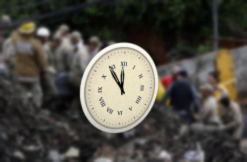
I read 11.54
